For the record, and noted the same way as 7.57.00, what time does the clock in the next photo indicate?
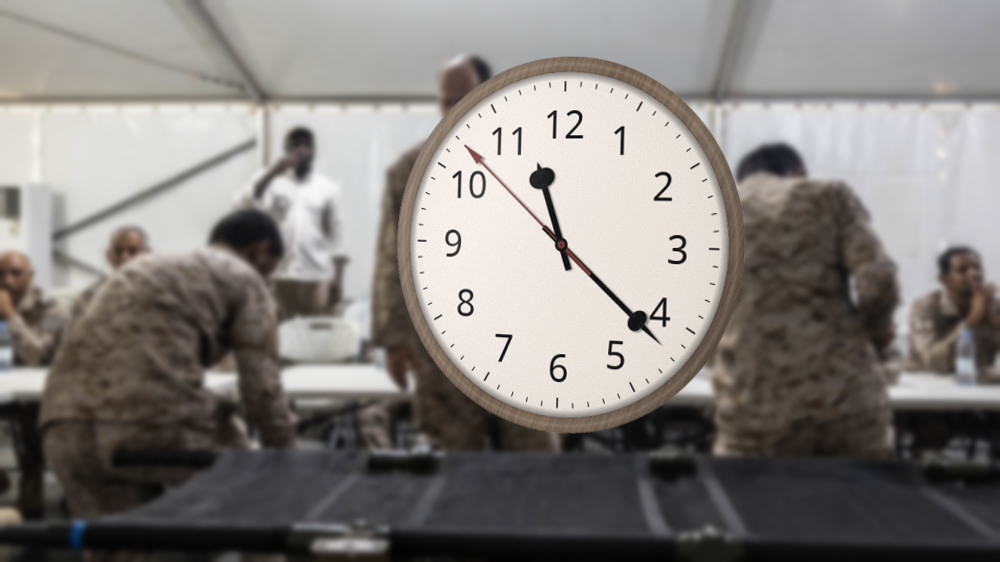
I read 11.21.52
